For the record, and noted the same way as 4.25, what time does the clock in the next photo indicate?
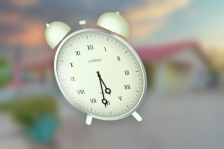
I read 5.31
